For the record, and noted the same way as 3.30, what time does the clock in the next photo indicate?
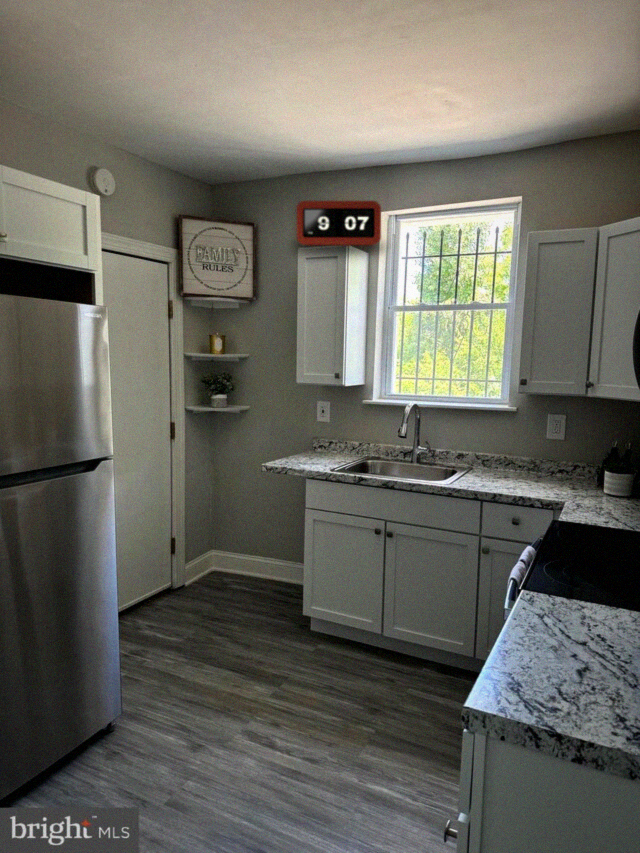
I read 9.07
